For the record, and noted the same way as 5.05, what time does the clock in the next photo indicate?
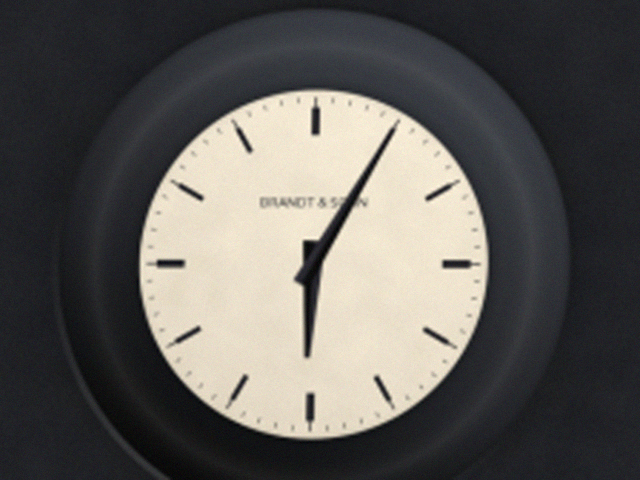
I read 6.05
